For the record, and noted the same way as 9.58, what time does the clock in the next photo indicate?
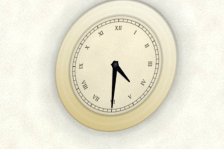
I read 4.30
